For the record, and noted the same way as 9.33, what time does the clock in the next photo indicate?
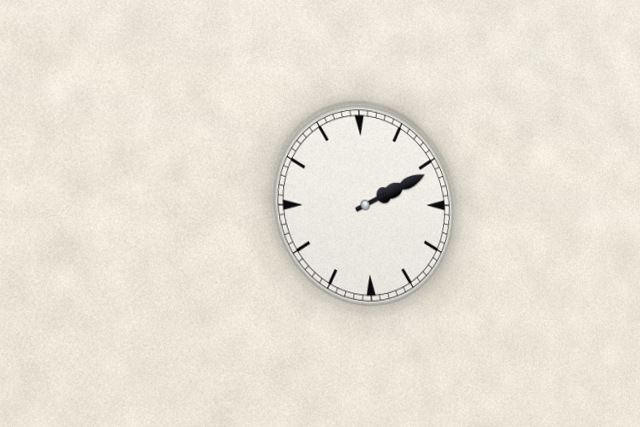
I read 2.11
